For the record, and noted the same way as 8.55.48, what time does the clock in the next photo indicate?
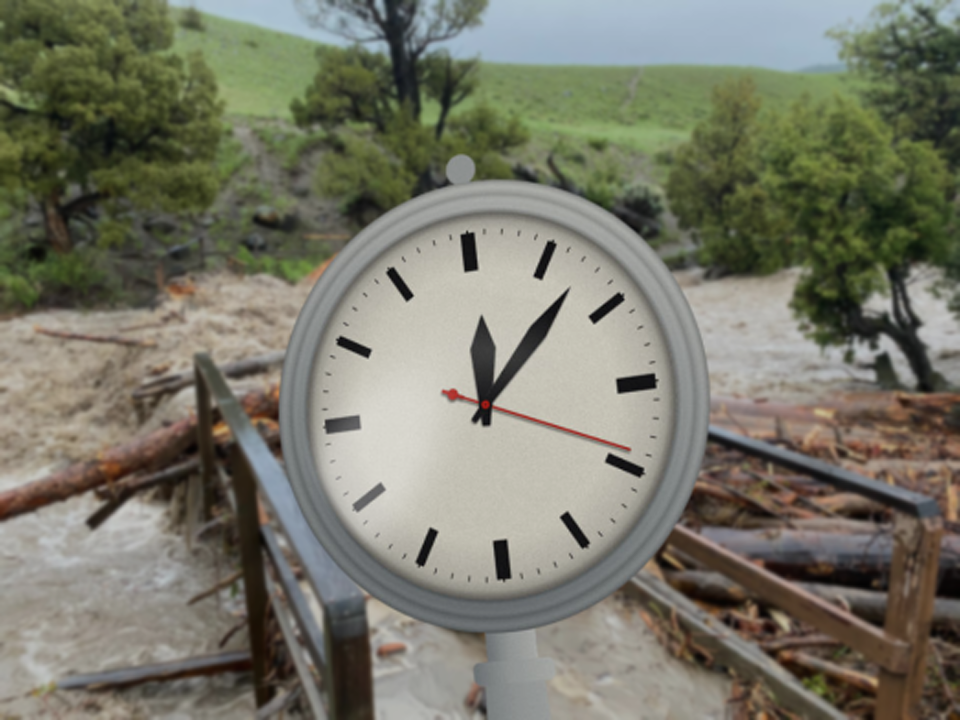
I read 12.07.19
